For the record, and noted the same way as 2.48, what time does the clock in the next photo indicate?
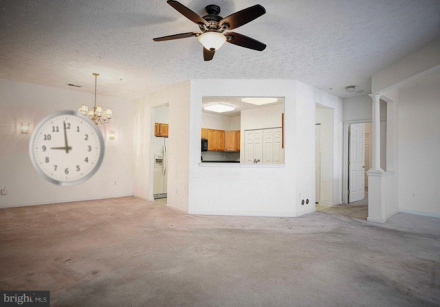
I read 8.59
